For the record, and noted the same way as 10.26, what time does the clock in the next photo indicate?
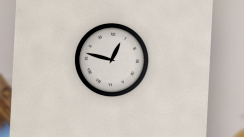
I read 12.47
